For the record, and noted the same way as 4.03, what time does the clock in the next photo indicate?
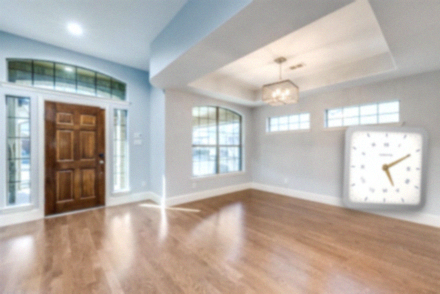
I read 5.10
